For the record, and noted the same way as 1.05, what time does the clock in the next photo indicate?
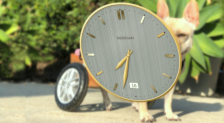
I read 7.33
